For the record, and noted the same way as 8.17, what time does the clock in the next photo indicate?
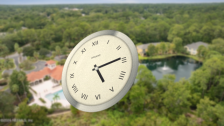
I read 5.14
